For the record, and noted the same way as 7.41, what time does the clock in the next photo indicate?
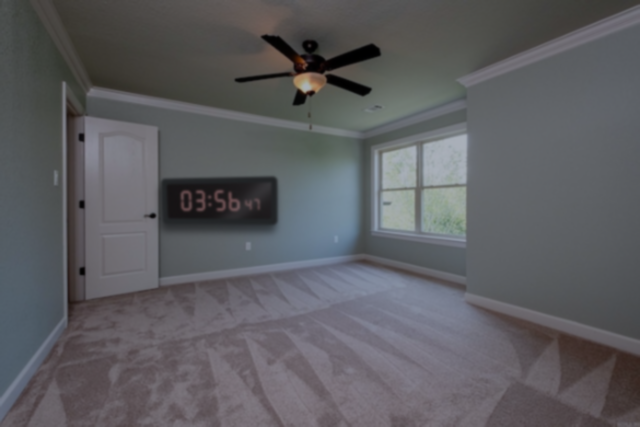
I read 3.56
